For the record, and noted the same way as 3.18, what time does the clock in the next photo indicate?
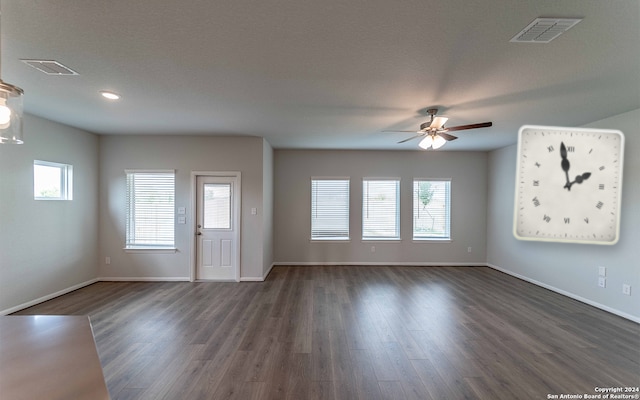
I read 1.58
